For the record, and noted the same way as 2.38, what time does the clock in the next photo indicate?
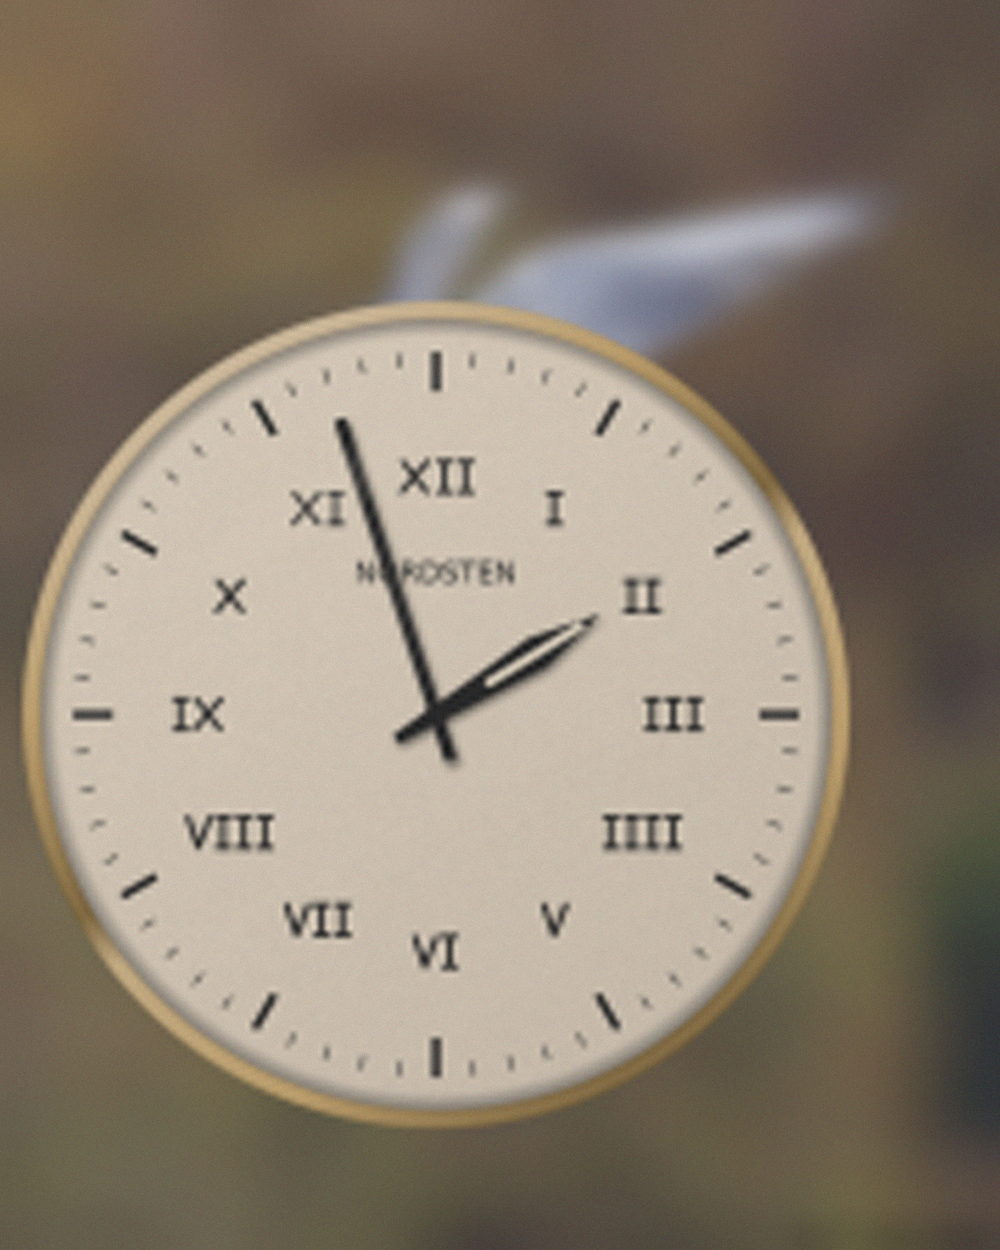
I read 1.57
